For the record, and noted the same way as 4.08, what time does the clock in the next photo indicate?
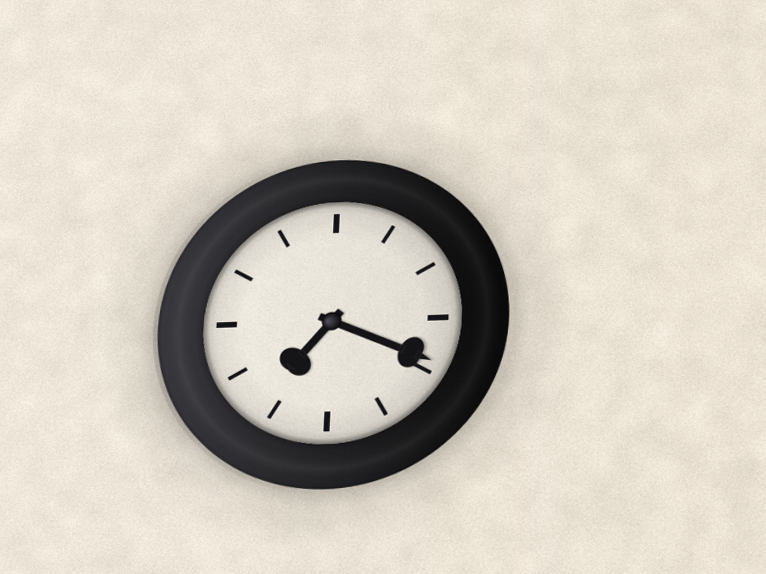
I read 7.19
